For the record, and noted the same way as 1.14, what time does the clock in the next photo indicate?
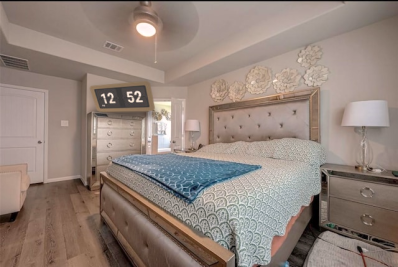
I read 12.52
